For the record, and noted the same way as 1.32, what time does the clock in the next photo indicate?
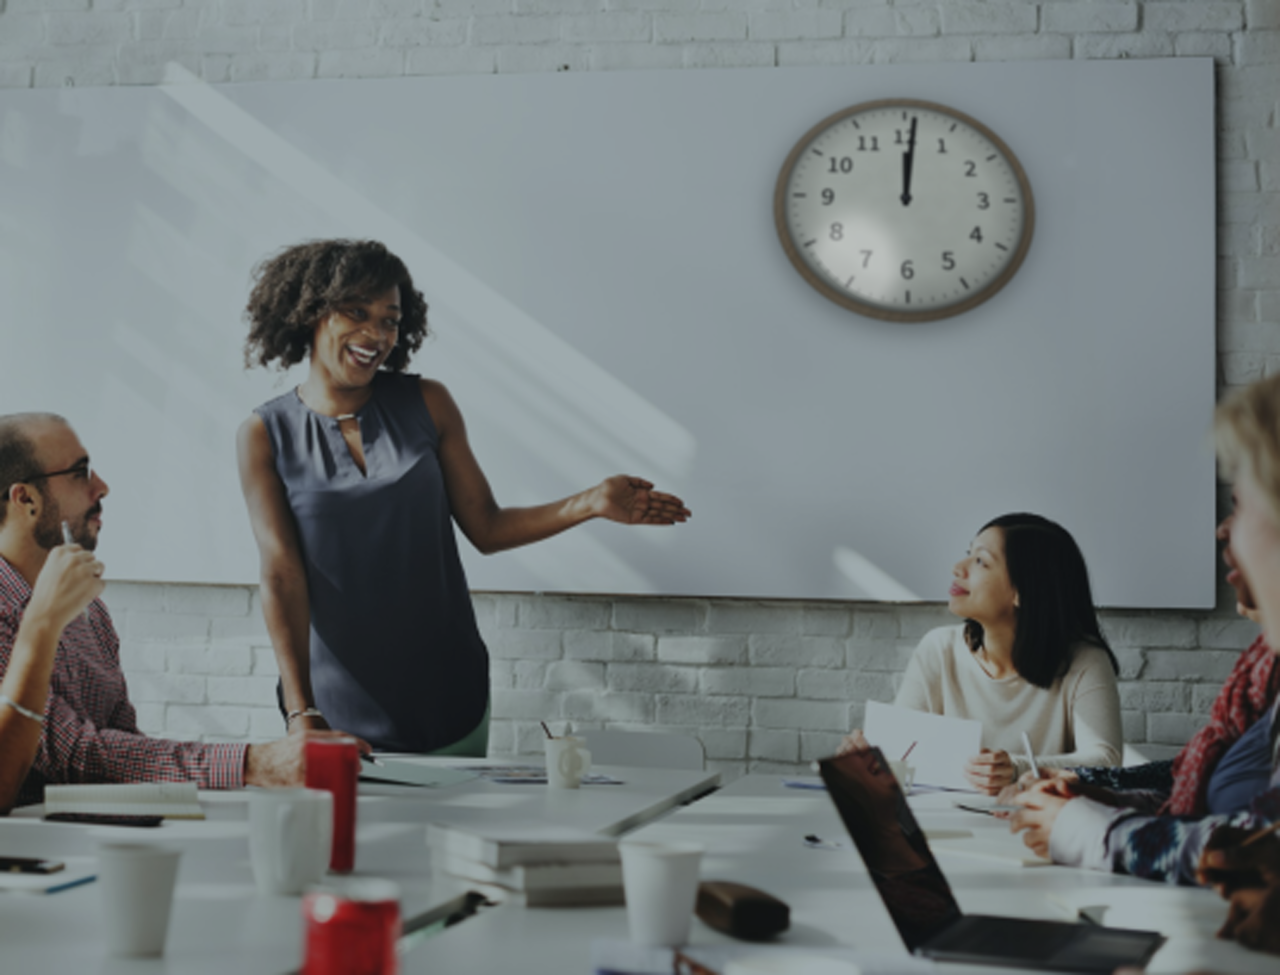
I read 12.01
